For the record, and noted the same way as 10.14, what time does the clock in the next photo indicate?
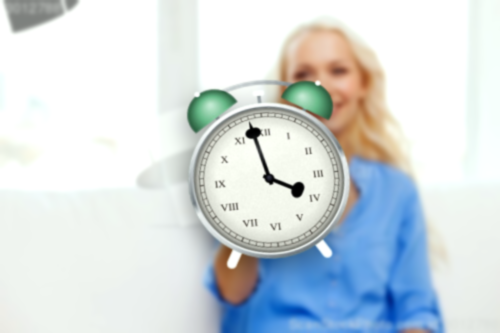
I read 3.58
